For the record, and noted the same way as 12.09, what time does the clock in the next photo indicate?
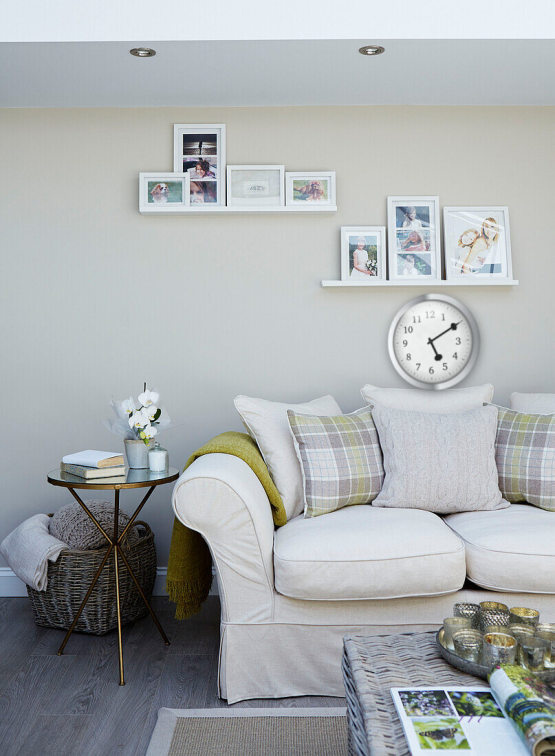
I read 5.10
